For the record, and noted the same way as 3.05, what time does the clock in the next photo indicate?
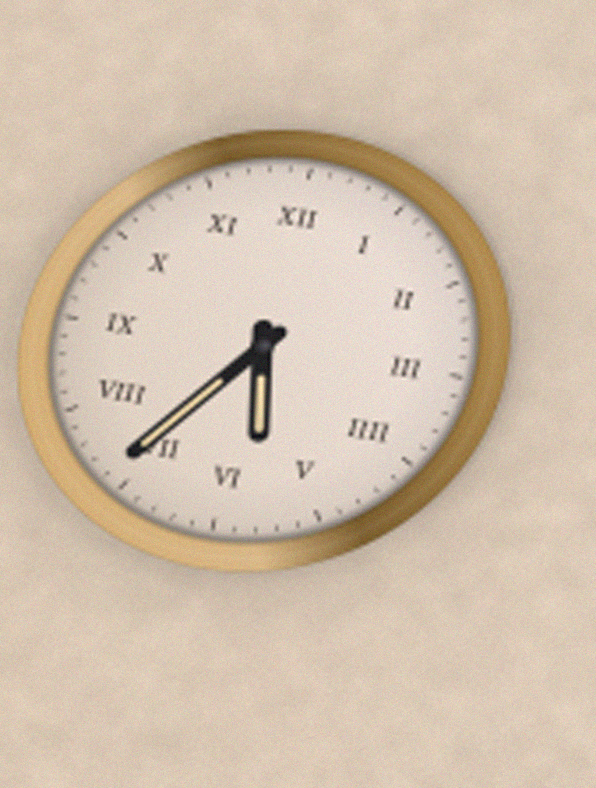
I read 5.36
